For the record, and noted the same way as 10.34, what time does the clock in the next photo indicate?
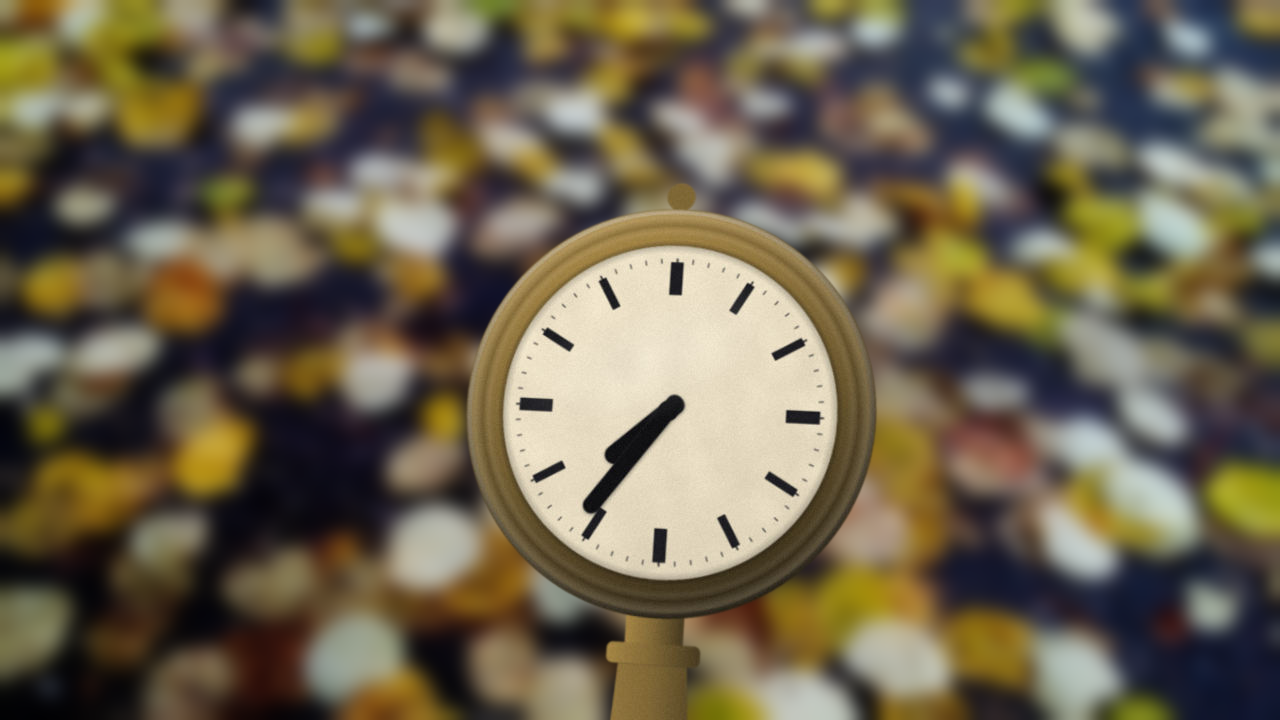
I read 7.36
